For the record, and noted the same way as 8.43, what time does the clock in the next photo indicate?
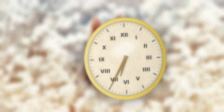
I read 6.35
